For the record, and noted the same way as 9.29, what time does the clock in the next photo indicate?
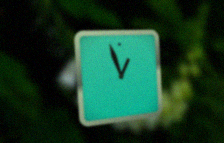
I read 12.57
